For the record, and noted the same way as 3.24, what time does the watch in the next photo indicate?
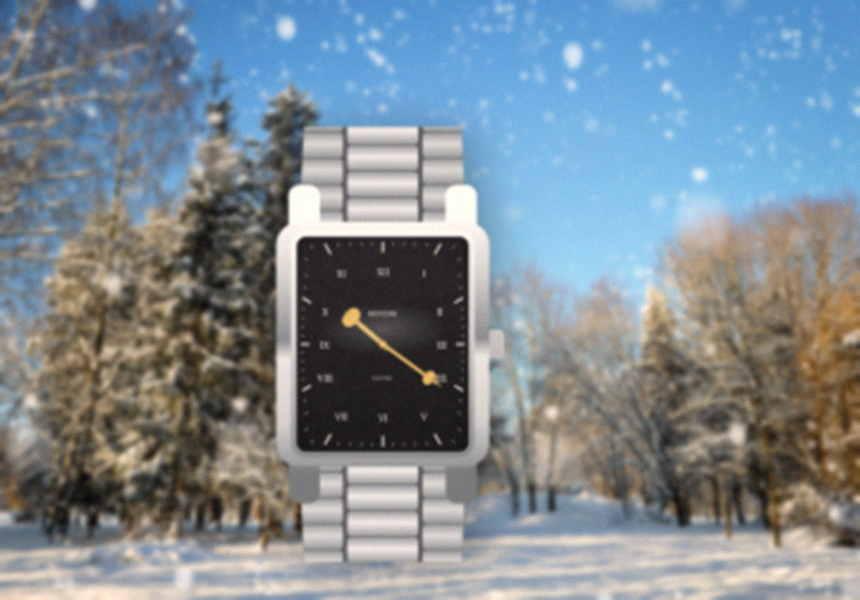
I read 10.21
